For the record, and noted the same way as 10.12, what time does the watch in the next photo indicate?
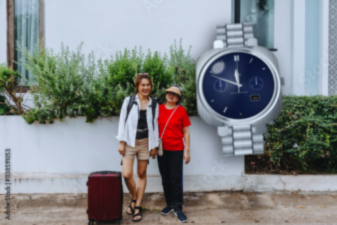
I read 11.49
